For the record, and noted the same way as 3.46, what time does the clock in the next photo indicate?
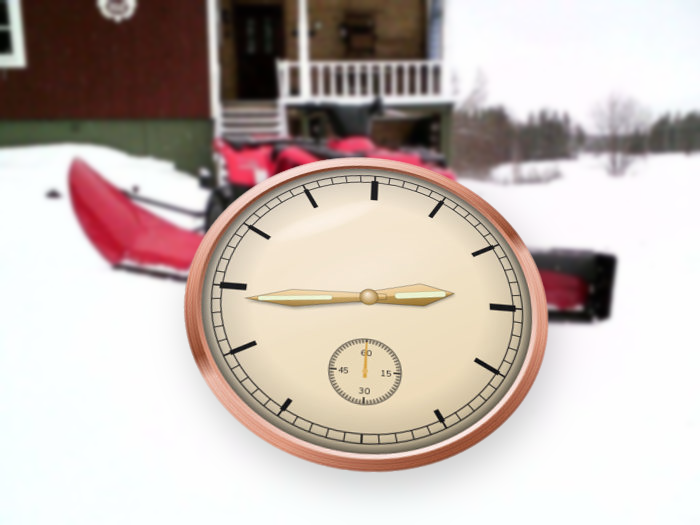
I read 2.44
